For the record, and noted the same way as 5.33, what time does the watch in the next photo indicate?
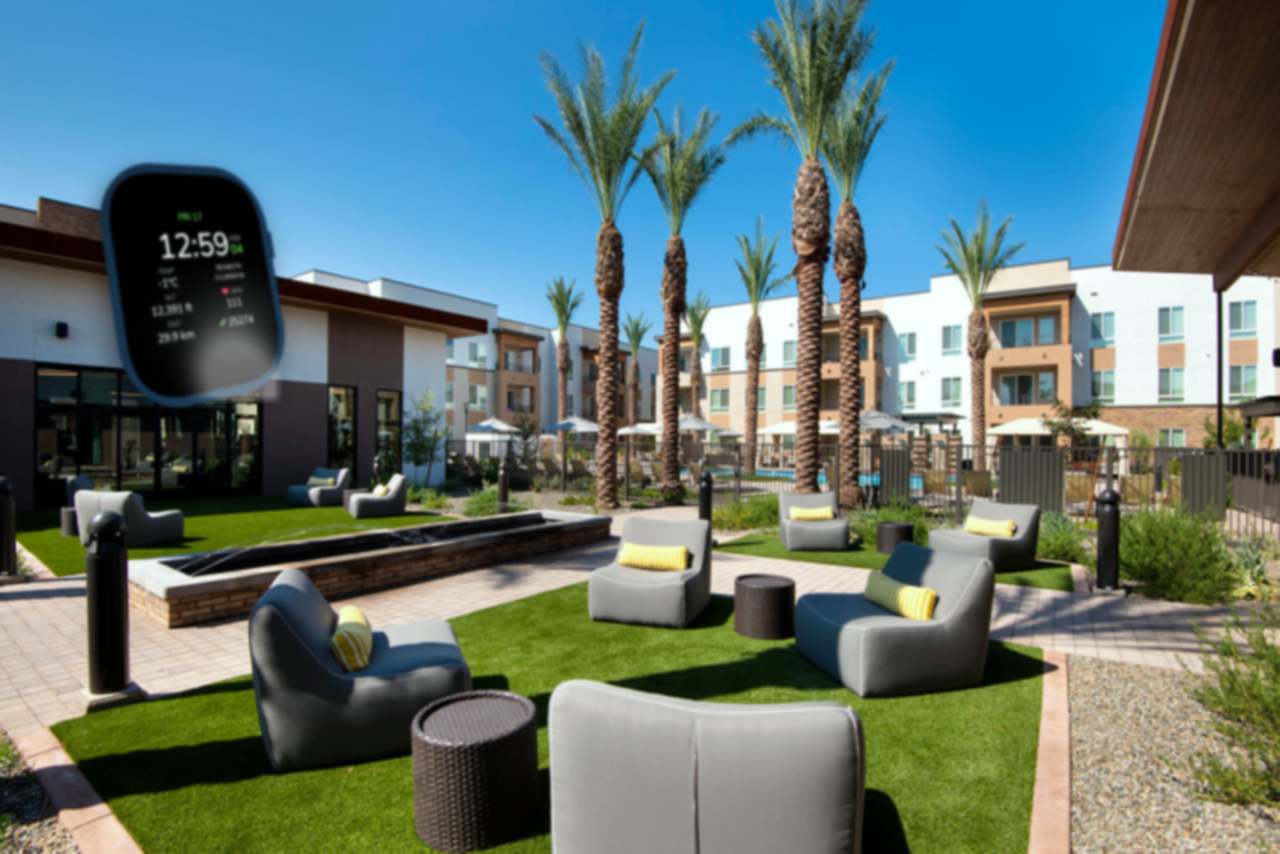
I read 12.59
